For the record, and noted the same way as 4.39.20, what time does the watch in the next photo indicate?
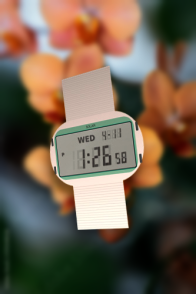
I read 1.26.58
